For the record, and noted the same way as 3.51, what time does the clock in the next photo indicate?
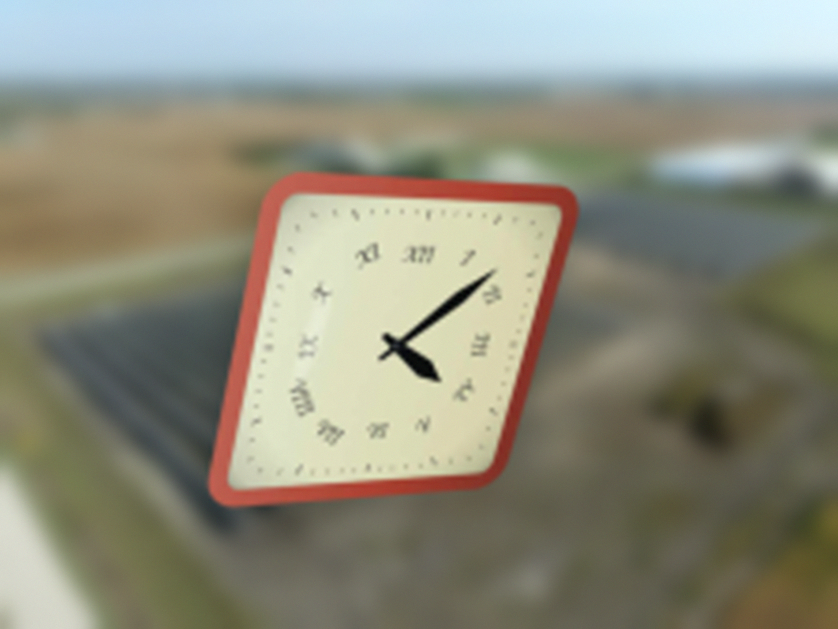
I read 4.08
